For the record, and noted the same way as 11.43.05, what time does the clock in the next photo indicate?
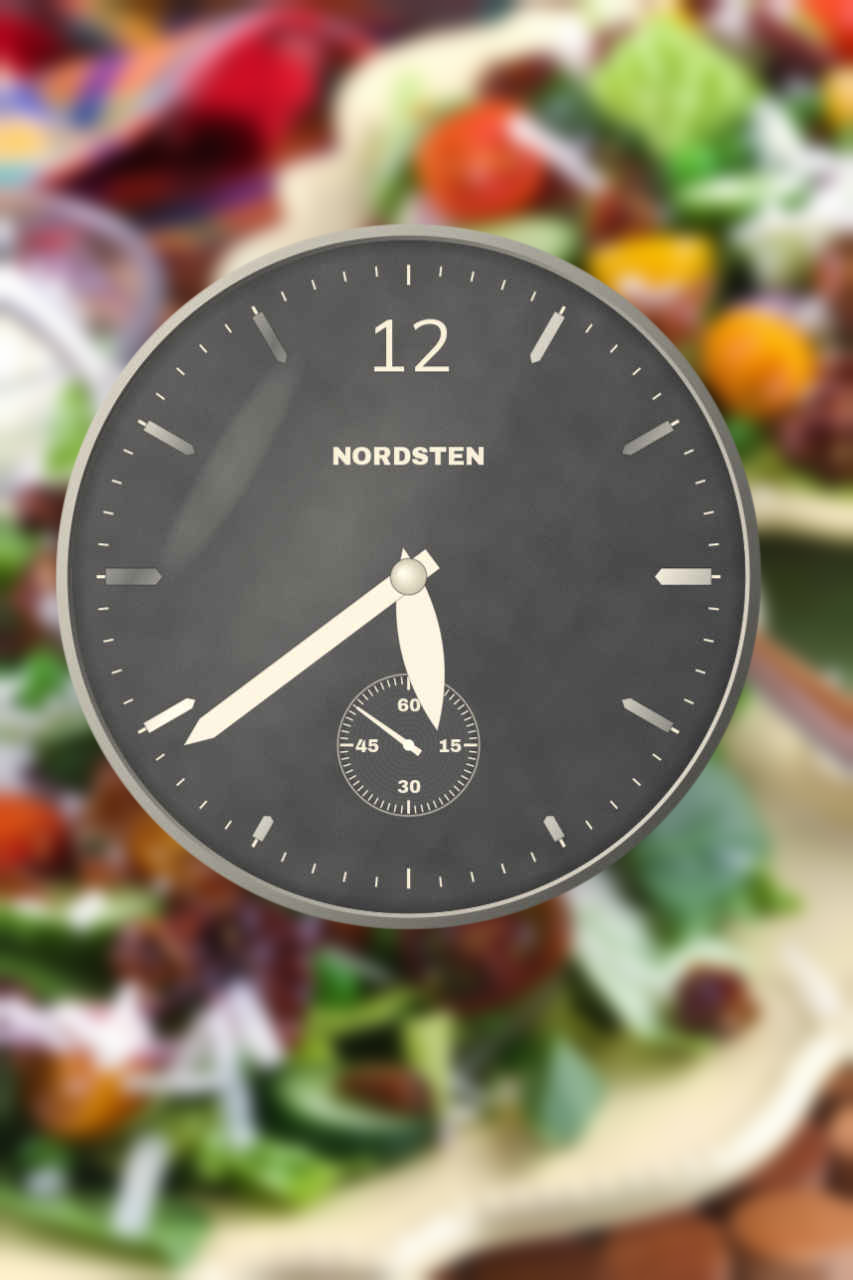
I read 5.38.51
